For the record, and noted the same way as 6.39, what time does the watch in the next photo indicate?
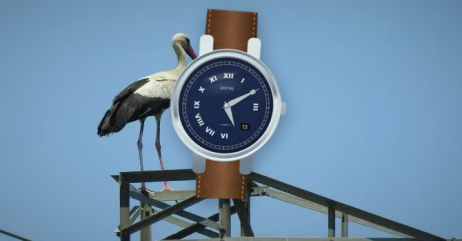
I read 5.10
